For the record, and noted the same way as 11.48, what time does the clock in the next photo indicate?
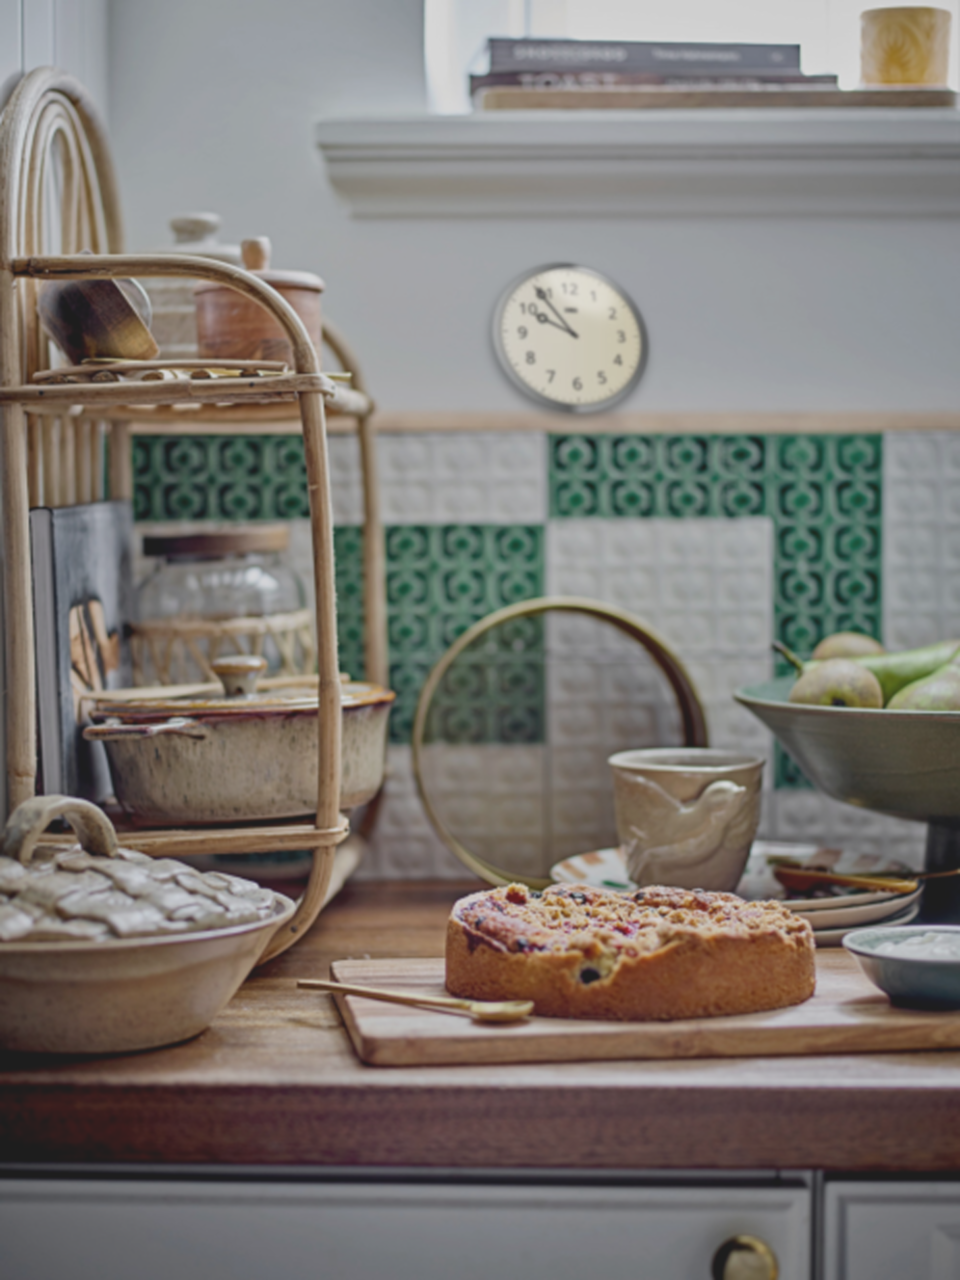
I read 9.54
